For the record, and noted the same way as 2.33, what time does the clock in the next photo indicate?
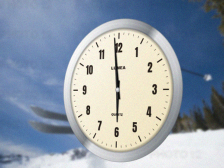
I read 5.59
